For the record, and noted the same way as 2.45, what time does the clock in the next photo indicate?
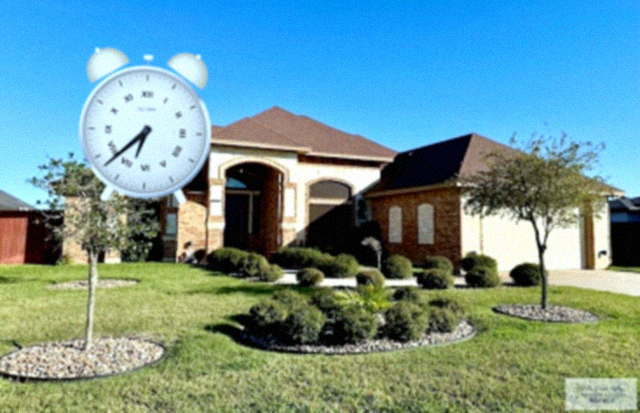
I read 6.38
